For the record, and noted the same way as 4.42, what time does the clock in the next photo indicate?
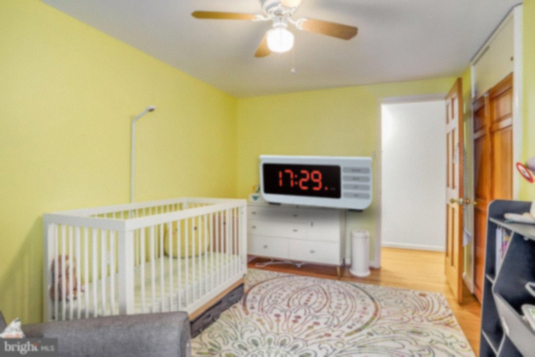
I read 17.29
